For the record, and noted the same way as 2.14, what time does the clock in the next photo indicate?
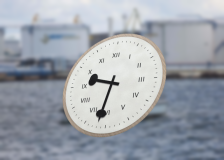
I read 9.32
